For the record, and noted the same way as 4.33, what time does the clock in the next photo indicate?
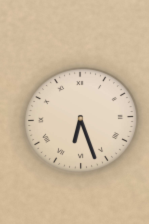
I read 6.27
